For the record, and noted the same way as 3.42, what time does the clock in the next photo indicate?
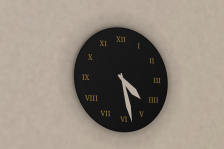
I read 4.28
